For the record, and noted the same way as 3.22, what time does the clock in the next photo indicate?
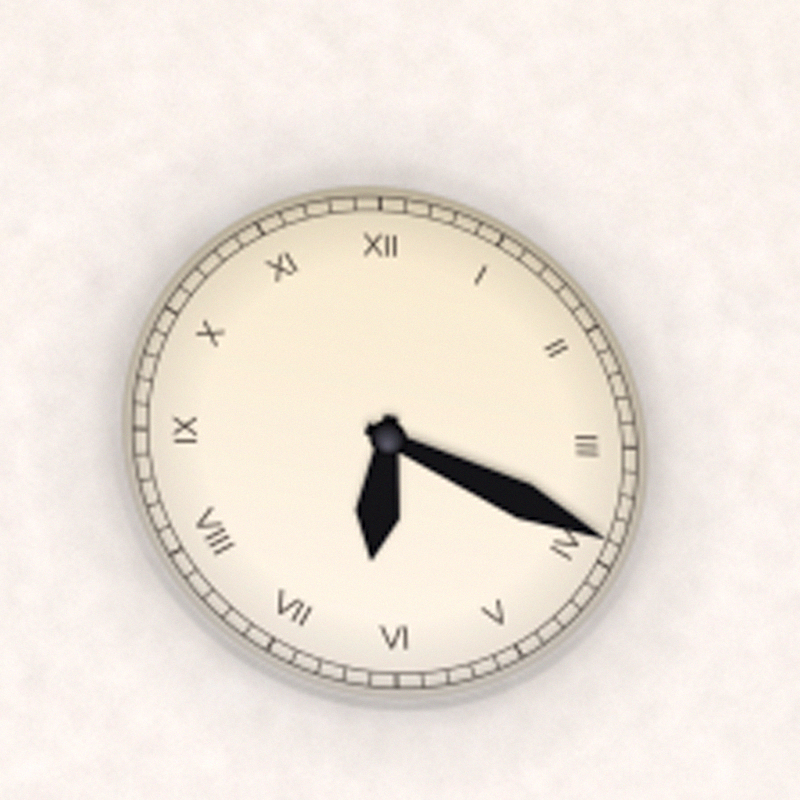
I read 6.19
